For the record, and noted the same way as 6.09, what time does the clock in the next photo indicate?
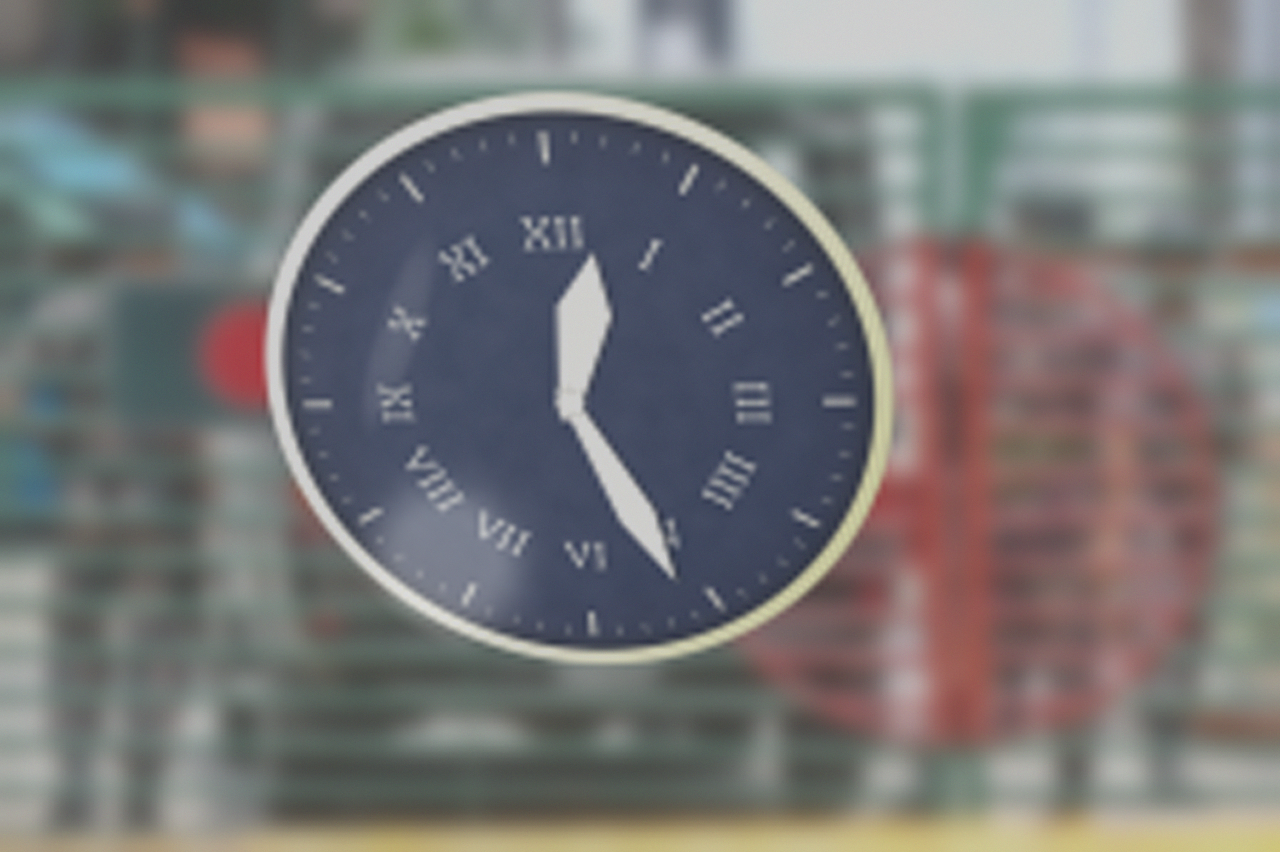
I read 12.26
